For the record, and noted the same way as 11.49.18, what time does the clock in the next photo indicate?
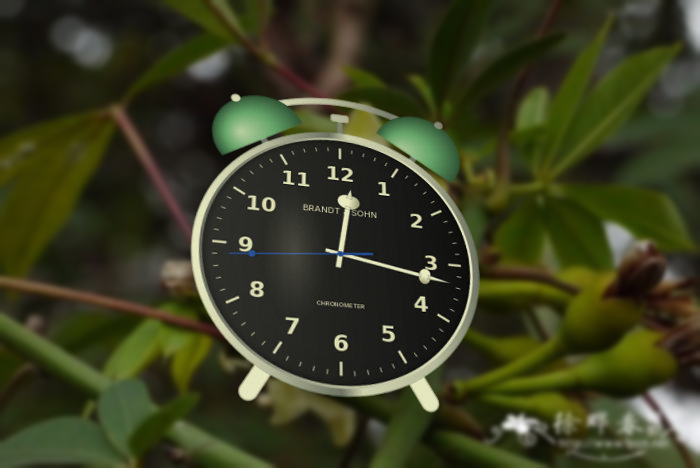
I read 12.16.44
